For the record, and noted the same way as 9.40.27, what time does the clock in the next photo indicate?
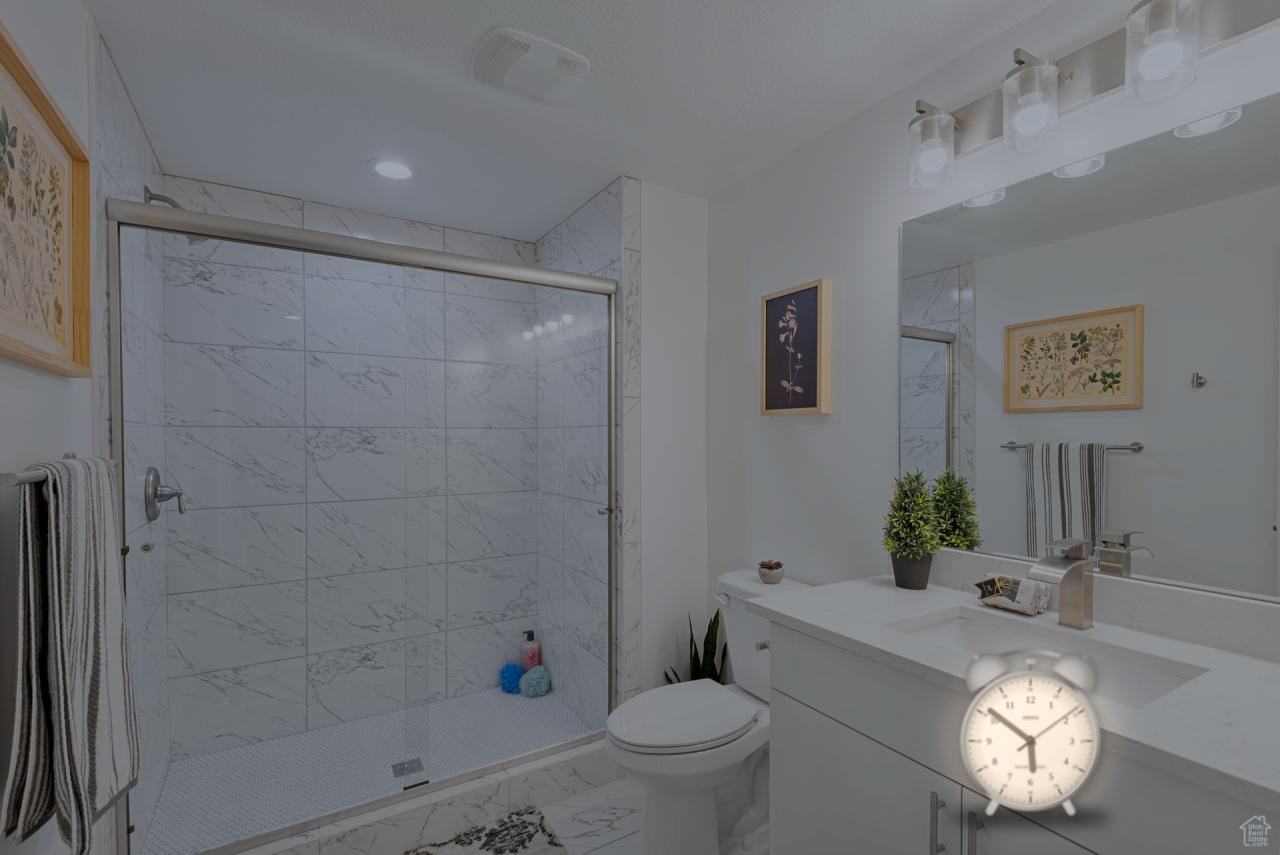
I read 5.51.09
